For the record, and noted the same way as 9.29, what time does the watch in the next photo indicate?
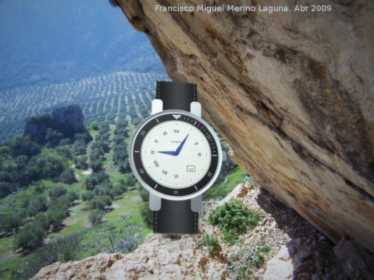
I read 9.05
